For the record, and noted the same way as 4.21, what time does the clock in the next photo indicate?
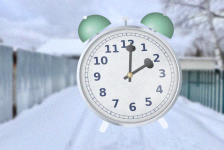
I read 2.01
